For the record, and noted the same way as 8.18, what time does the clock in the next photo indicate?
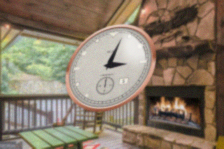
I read 3.03
